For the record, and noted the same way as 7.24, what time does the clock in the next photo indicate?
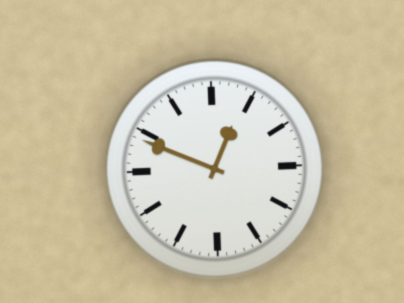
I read 12.49
